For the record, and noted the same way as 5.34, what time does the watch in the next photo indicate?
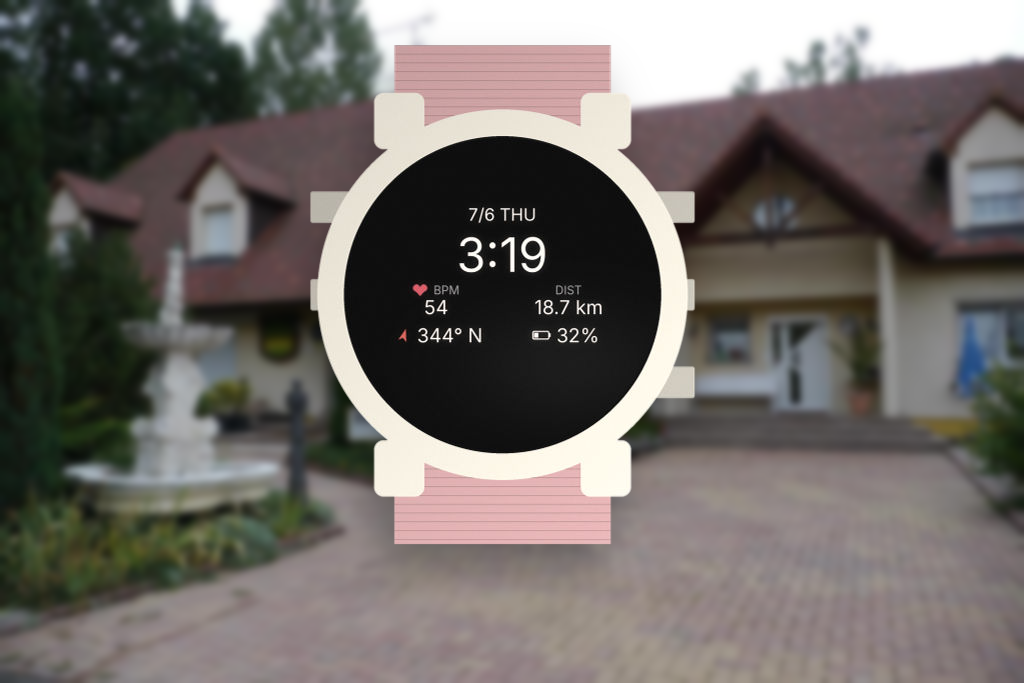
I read 3.19
